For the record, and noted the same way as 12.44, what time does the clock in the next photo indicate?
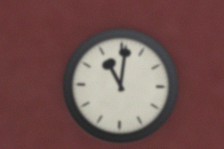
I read 11.01
